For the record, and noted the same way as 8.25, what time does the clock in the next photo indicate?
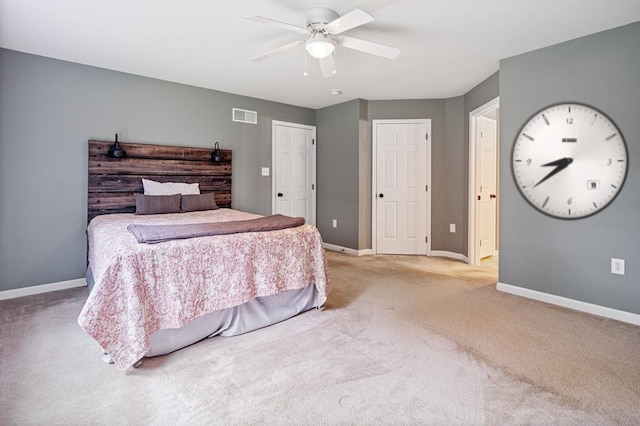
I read 8.39
